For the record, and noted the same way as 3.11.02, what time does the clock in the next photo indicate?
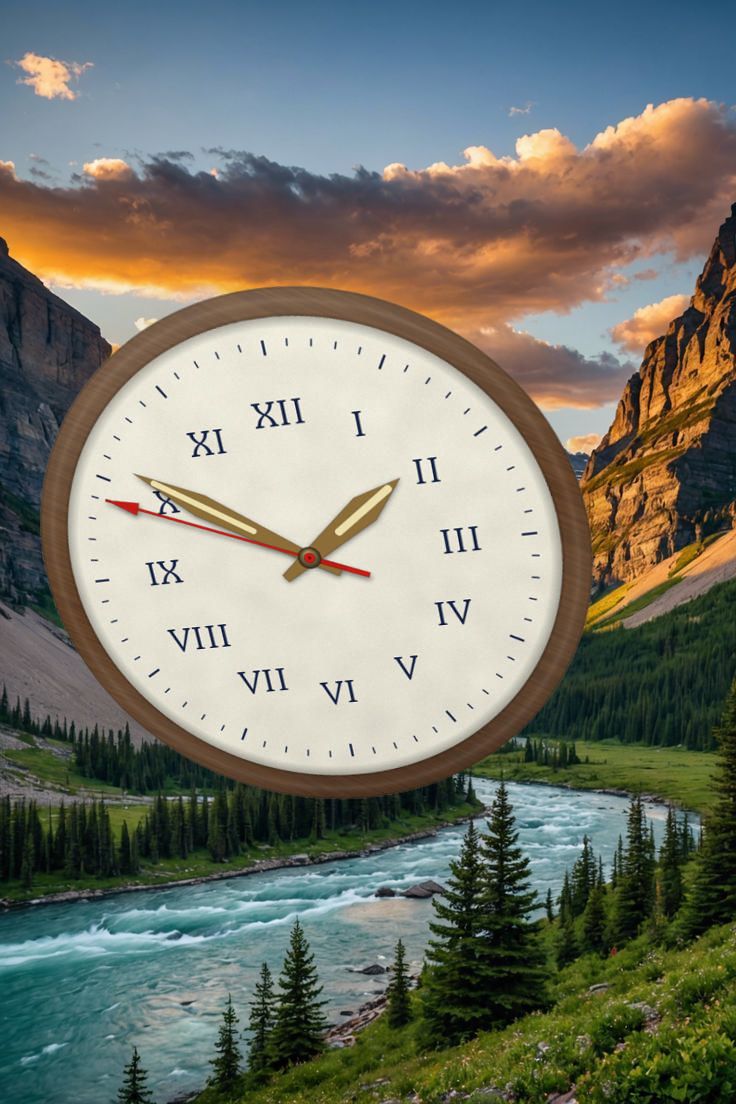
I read 1.50.49
